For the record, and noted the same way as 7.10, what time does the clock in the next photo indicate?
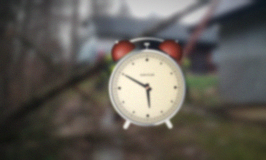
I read 5.50
